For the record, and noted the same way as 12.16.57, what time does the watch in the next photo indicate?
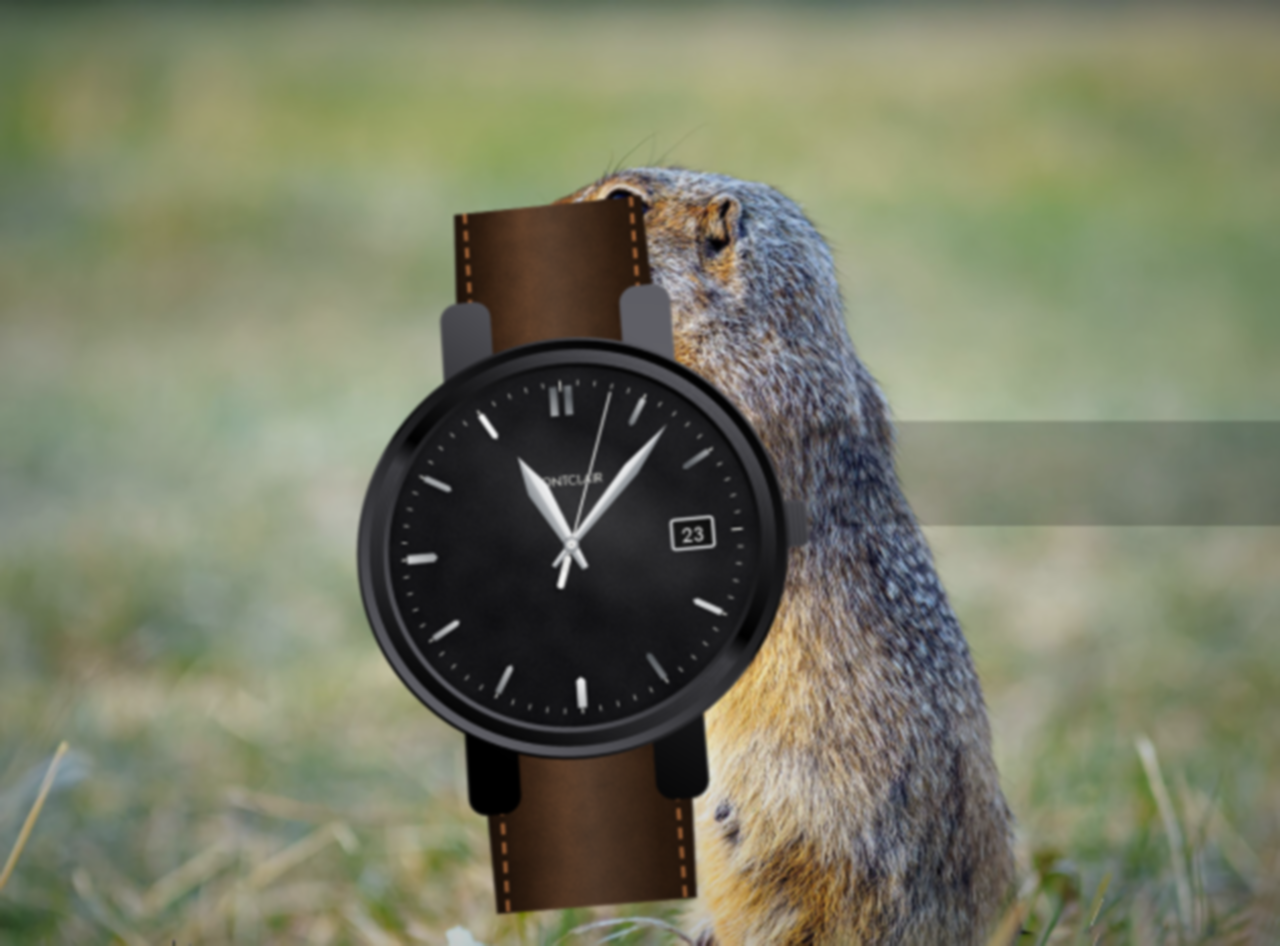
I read 11.07.03
